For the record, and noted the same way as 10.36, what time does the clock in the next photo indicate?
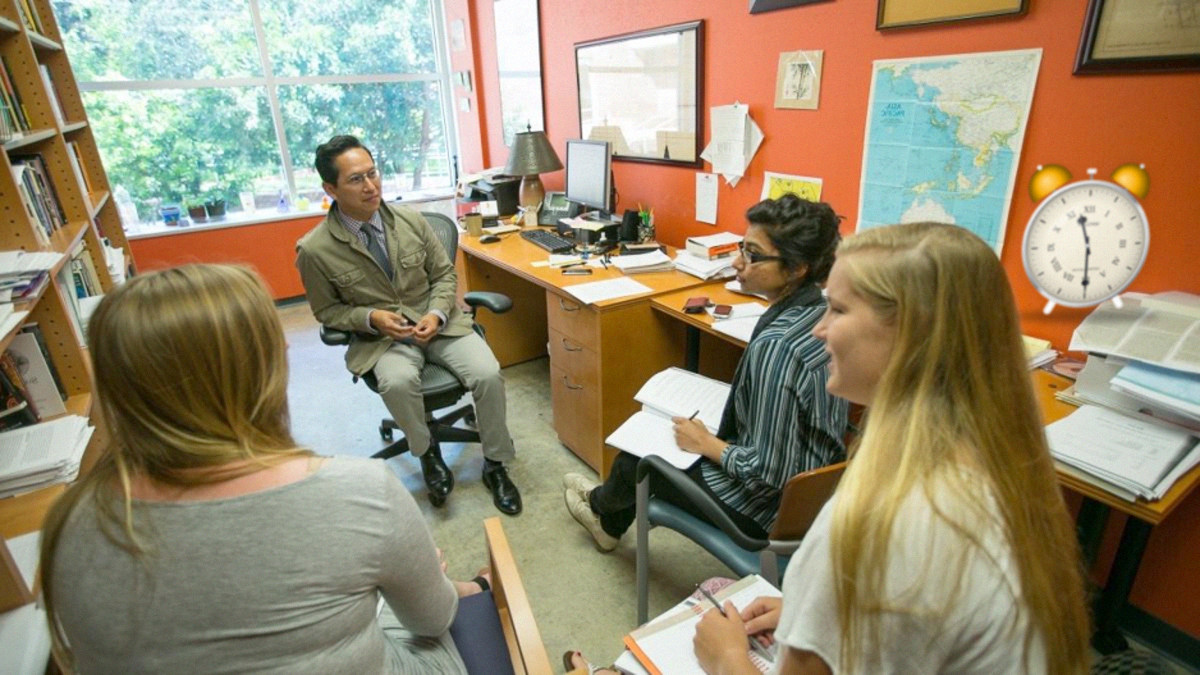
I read 11.30
